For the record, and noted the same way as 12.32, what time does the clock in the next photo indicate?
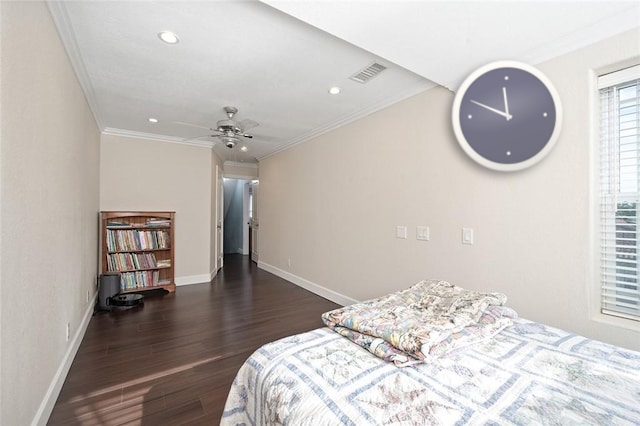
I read 11.49
